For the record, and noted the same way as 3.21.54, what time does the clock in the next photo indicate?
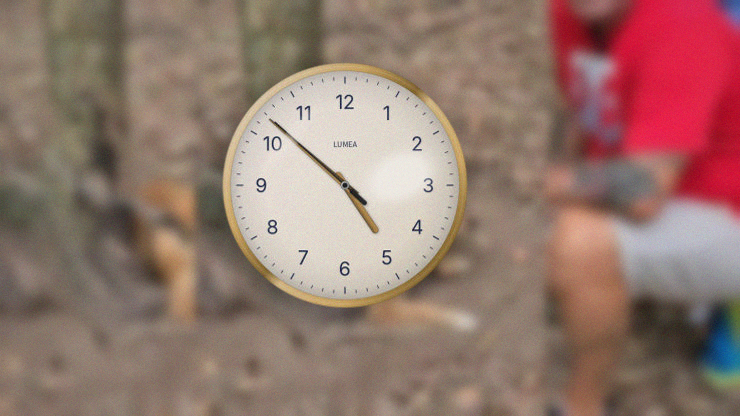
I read 4.51.52
